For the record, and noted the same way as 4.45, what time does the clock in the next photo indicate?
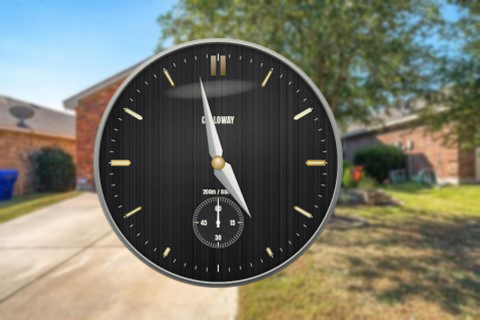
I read 4.58
